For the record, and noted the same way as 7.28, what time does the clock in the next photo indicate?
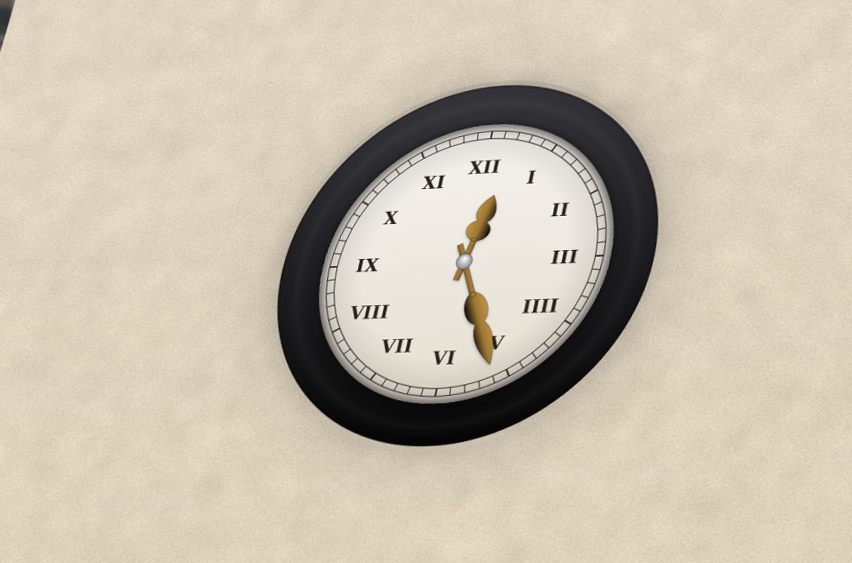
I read 12.26
